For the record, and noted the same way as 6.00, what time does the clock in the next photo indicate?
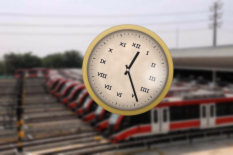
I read 12.24
